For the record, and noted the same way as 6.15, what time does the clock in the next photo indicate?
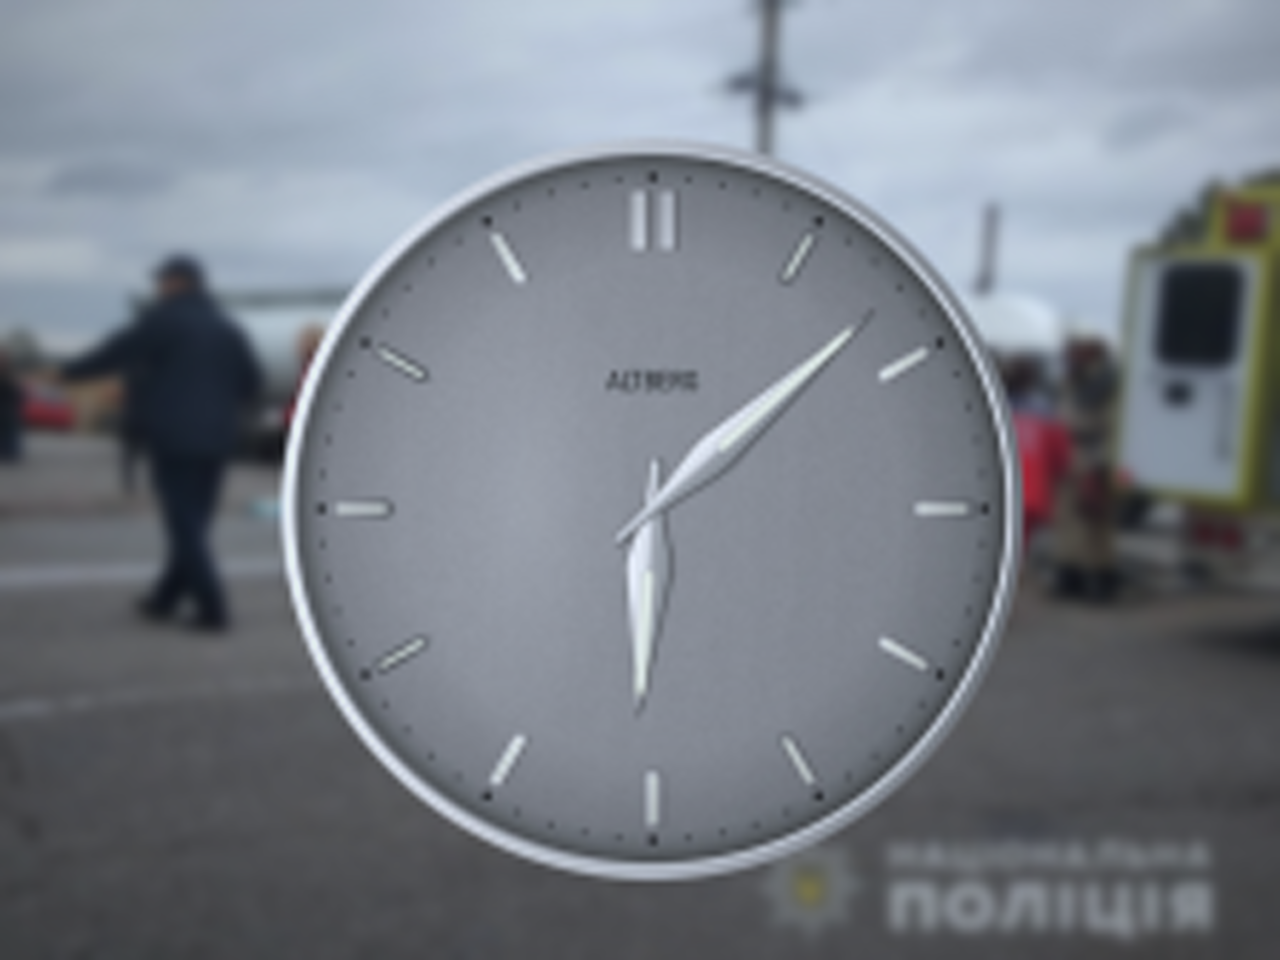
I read 6.08
